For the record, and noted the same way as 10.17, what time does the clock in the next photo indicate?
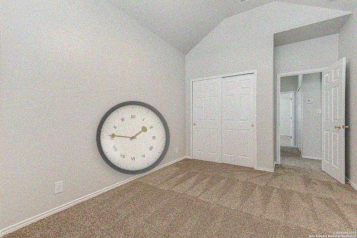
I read 1.46
